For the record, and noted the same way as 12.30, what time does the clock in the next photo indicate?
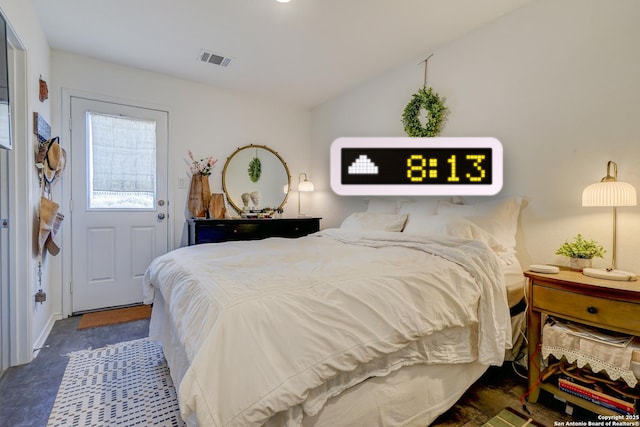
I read 8.13
